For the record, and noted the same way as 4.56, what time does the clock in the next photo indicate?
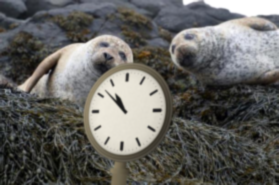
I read 10.52
